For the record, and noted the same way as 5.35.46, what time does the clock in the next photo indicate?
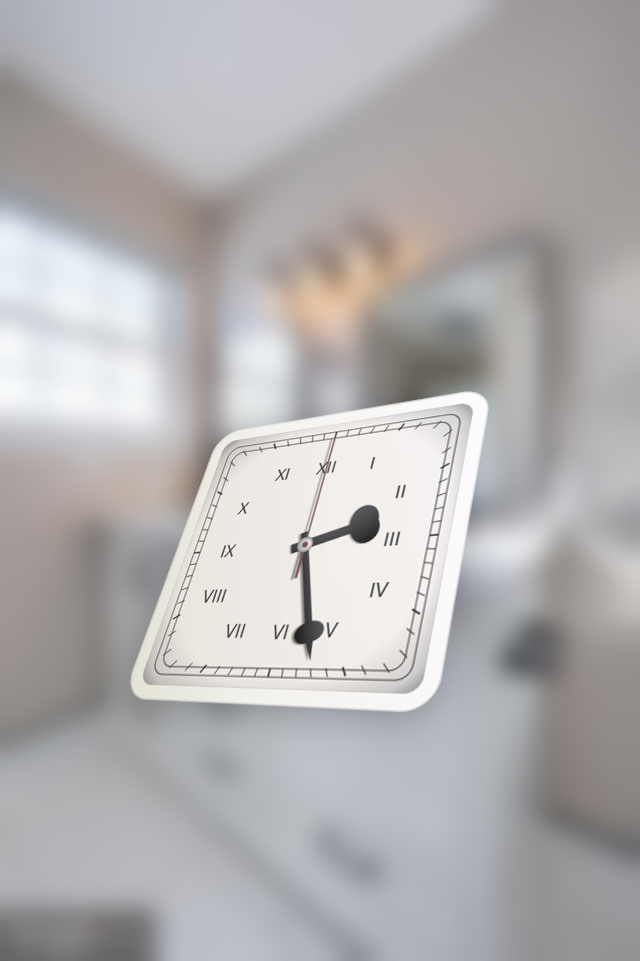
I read 2.27.00
